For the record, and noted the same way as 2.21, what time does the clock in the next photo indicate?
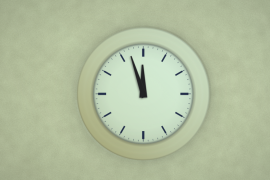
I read 11.57
